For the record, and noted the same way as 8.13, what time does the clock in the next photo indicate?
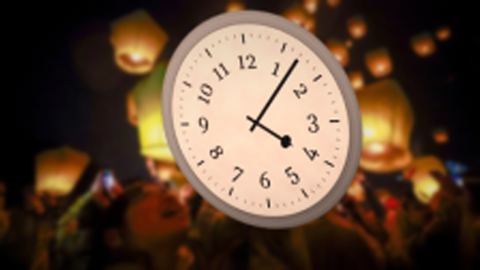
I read 4.07
